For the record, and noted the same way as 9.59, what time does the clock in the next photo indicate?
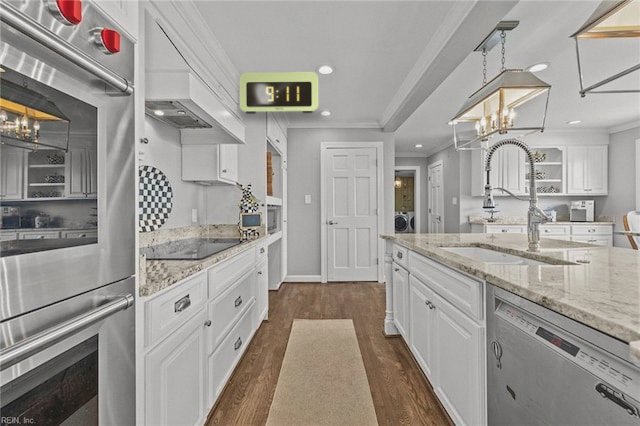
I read 9.11
